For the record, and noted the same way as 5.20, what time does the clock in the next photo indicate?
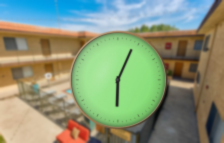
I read 6.04
